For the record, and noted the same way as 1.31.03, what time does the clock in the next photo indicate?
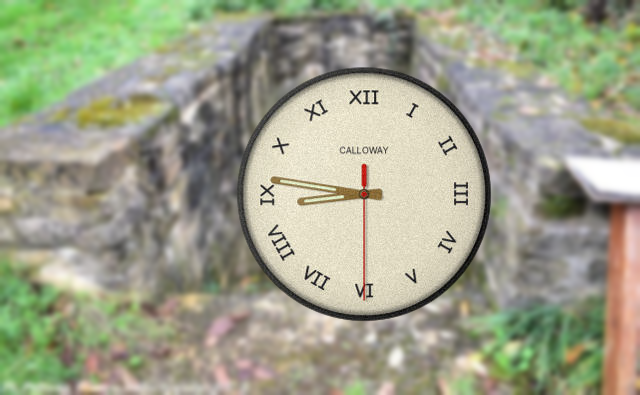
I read 8.46.30
